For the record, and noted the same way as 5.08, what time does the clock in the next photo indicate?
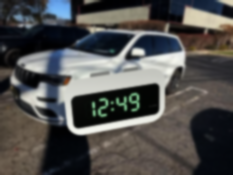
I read 12.49
